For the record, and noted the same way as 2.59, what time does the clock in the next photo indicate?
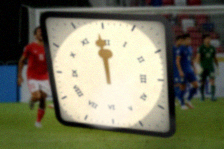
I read 11.59
